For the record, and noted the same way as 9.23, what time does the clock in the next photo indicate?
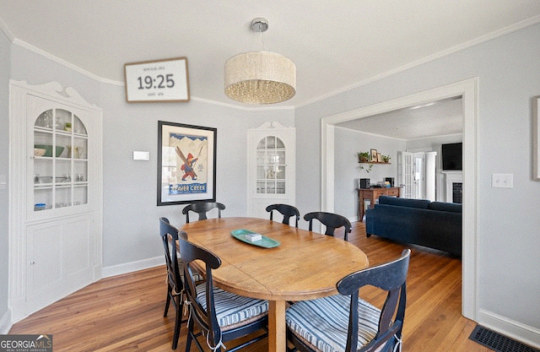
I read 19.25
